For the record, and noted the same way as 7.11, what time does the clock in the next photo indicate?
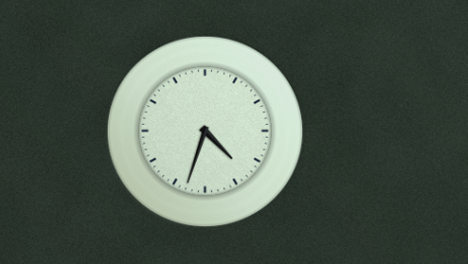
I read 4.33
